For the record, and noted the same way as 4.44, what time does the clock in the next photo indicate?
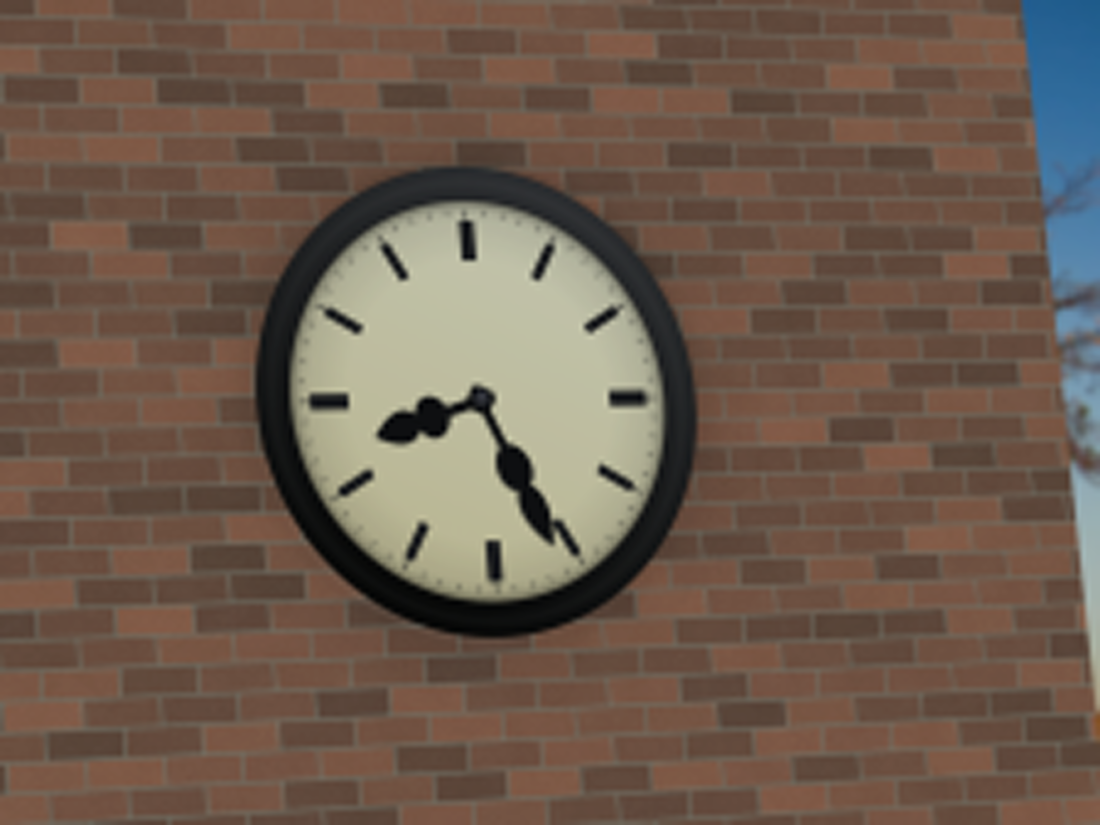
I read 8.26
